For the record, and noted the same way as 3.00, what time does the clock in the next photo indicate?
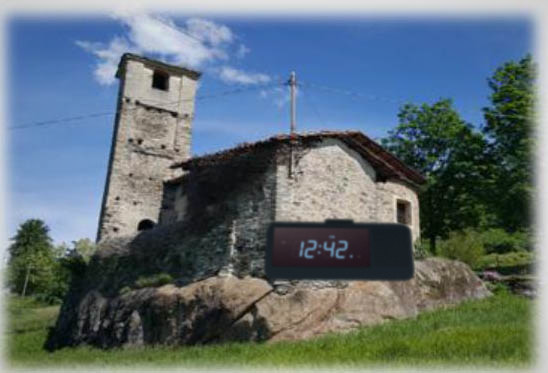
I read 12.42
